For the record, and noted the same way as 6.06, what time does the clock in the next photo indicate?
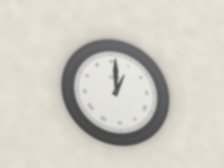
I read 1.01
